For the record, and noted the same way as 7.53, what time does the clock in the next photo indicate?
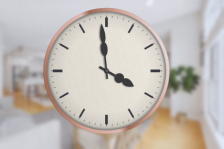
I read 3.59
